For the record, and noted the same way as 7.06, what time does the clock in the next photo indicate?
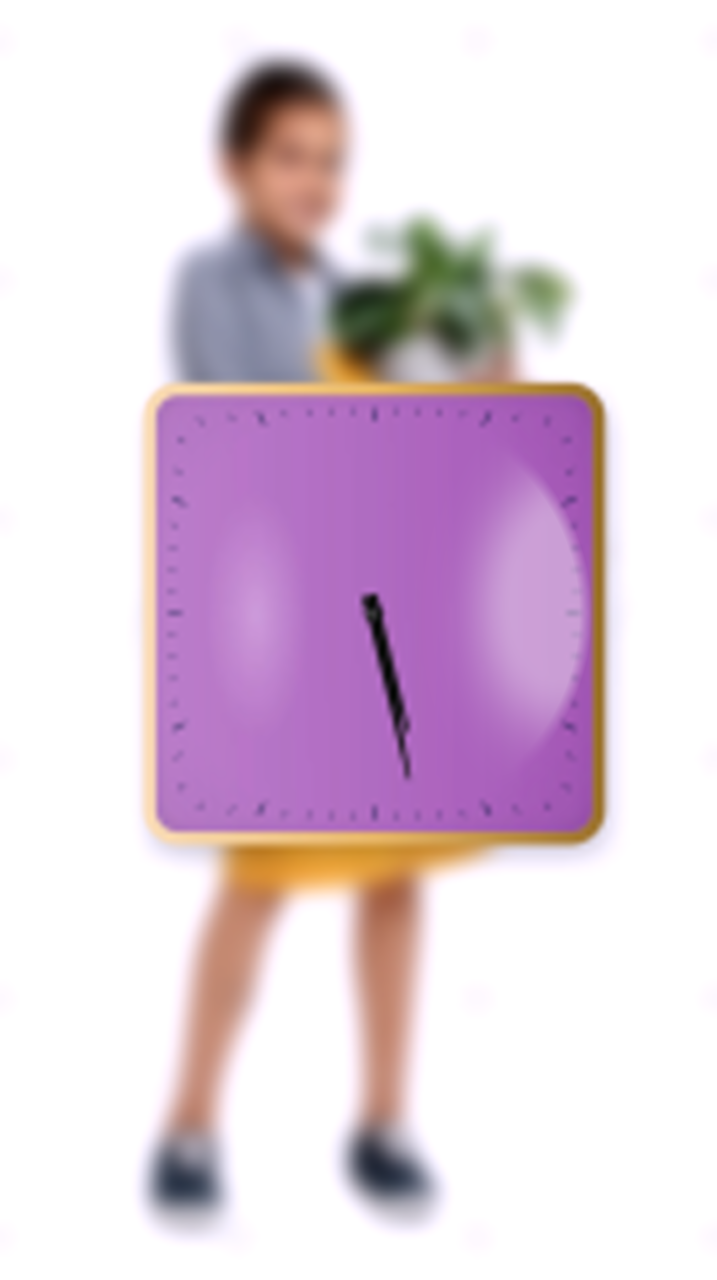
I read 5.28
